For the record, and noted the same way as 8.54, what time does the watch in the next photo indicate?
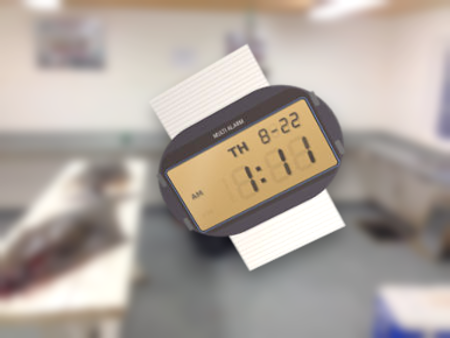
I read 1.11
